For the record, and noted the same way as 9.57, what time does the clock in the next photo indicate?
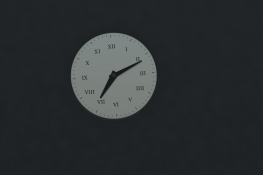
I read 7.11
